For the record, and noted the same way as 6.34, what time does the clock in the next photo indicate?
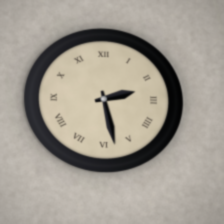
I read 2.28
